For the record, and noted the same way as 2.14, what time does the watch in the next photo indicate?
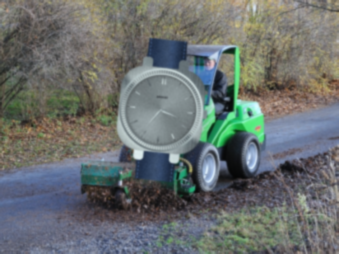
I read 3.36
